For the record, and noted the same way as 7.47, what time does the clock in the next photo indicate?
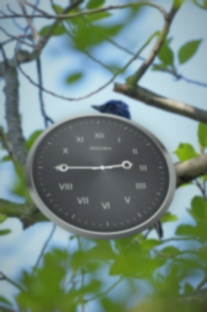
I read 2.45
